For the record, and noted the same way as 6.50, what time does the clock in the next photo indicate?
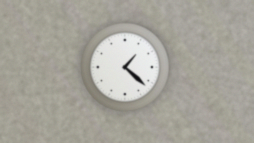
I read 1.22
